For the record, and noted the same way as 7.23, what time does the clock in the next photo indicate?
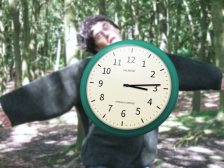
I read 3.14
